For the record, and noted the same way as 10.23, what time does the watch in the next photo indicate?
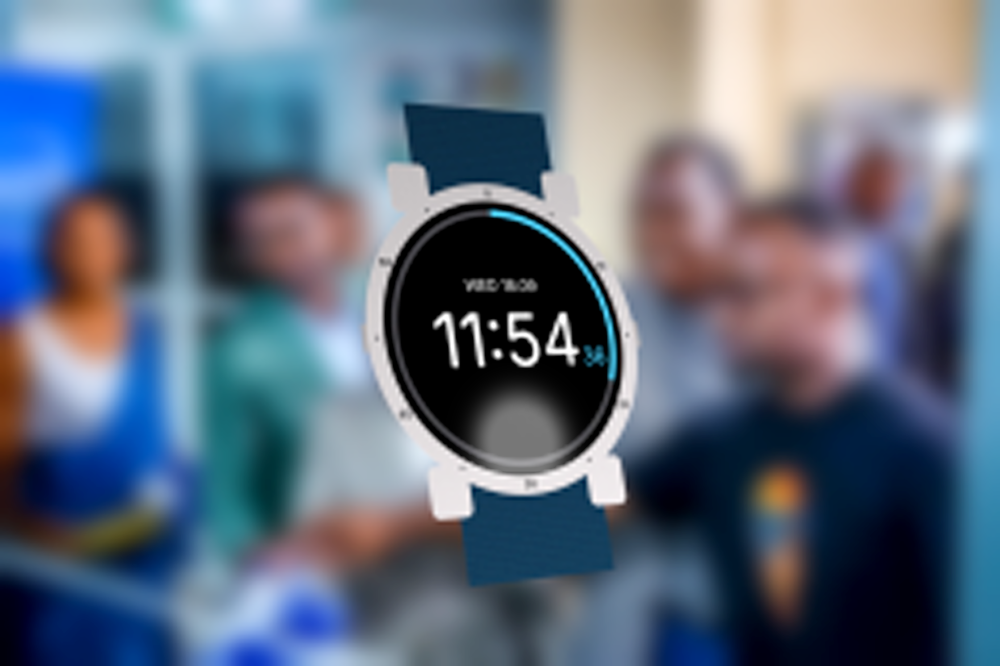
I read 11.54
